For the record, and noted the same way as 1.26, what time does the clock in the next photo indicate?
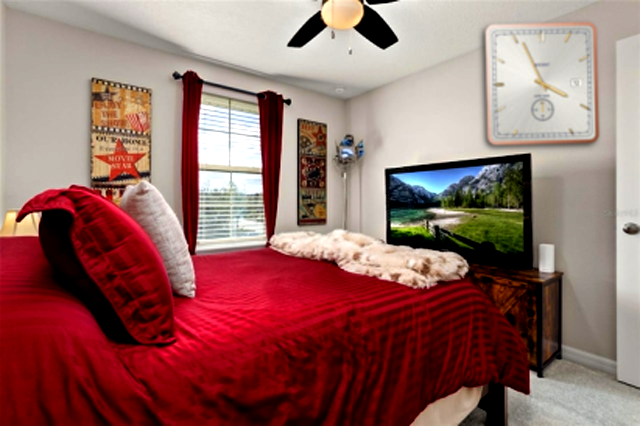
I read 3.56
